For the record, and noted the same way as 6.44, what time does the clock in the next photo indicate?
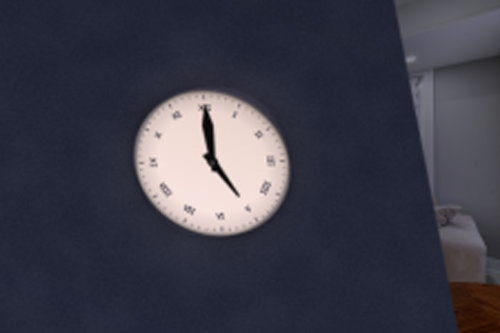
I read 5.00
